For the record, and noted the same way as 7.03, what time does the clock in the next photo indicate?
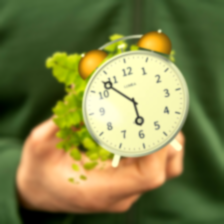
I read 5.53
